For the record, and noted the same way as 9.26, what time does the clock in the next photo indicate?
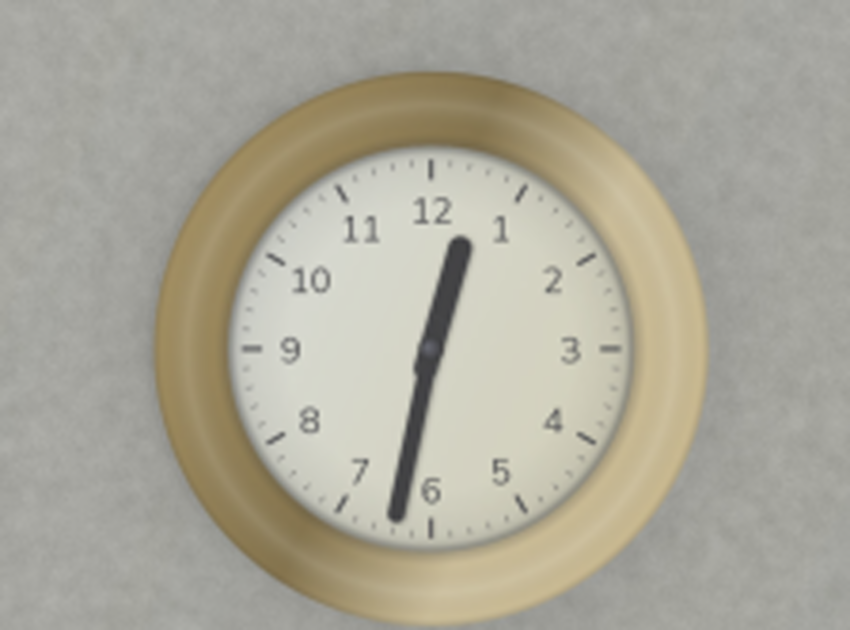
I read 12.32
